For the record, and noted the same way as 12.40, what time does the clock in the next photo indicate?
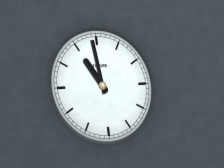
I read 10.59
